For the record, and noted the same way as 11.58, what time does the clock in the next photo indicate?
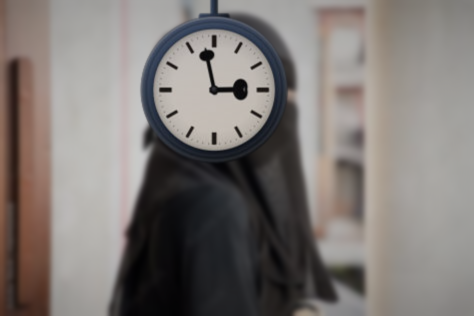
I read 2.58
